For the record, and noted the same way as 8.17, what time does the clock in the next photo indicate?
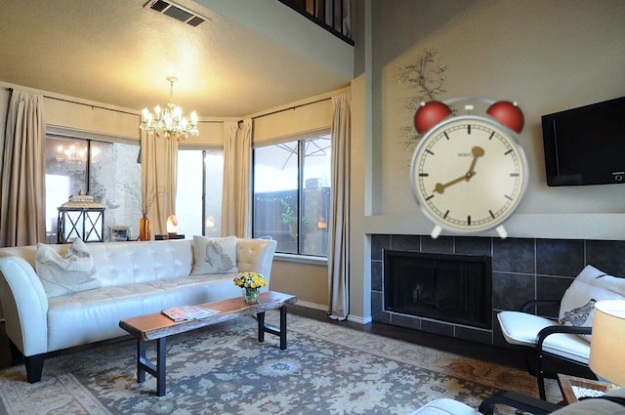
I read 12.41
